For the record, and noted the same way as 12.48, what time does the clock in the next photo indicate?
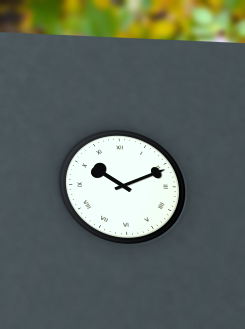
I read 10.11
